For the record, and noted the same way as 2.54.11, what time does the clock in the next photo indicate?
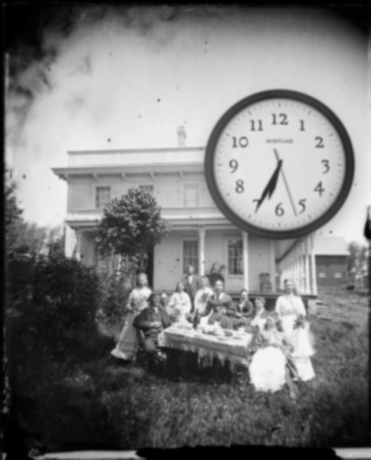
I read 6.34.27
